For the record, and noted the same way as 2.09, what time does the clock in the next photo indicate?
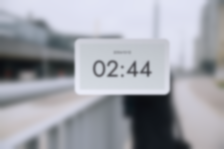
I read 2.44
